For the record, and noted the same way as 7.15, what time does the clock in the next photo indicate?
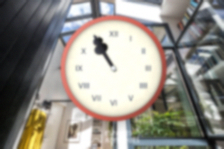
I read 10.55
